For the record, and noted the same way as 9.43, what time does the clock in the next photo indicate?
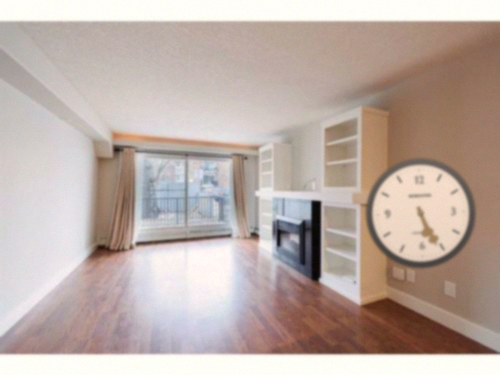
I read 5.26
